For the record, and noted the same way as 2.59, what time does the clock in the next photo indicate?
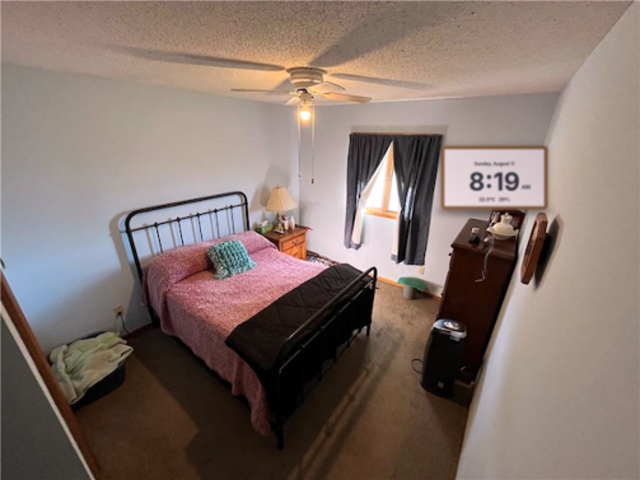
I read 8.19
